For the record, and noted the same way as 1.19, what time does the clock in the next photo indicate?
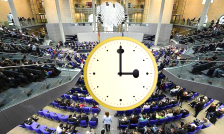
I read 3.00
